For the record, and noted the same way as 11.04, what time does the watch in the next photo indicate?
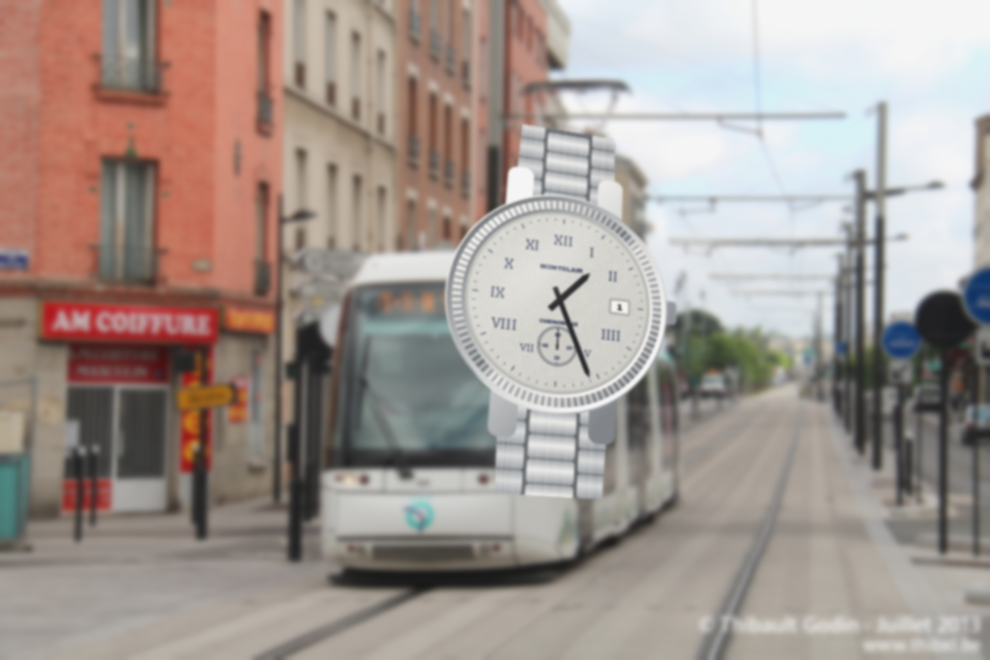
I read 1.26
